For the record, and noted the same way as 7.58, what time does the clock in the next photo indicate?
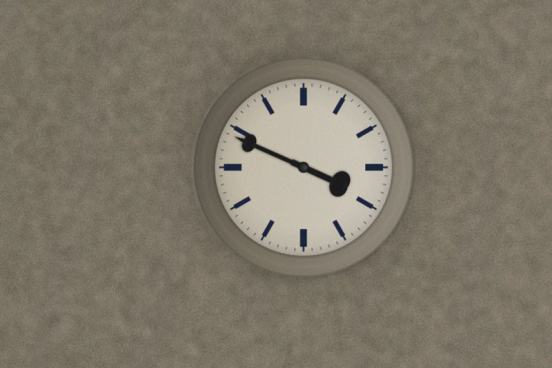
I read 3.49
